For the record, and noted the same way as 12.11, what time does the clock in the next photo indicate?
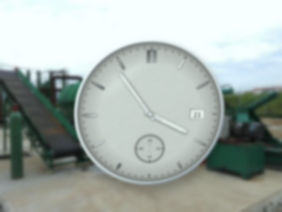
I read 3.54
